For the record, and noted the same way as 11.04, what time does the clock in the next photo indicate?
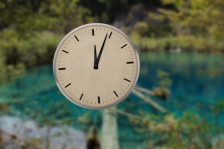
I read 12.04
